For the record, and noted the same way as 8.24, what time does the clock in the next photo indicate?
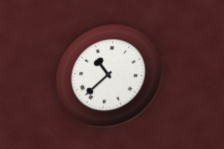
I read 10.37
